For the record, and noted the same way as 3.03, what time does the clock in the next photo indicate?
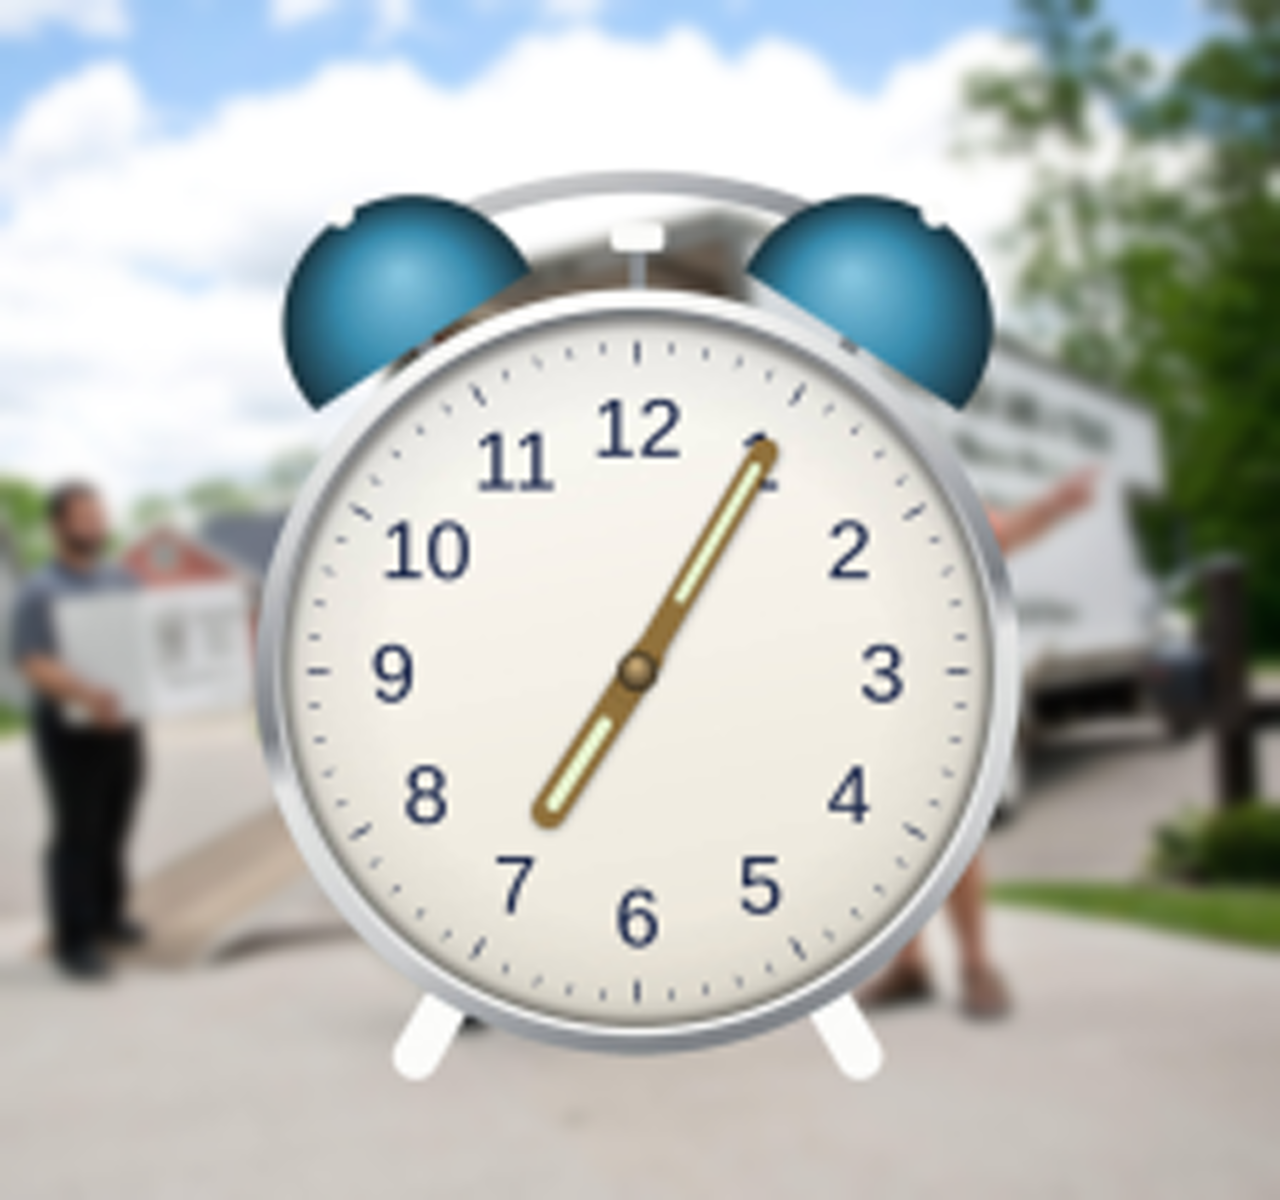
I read 7.05
